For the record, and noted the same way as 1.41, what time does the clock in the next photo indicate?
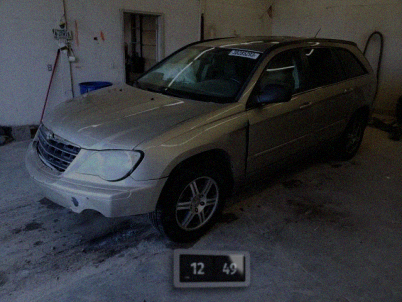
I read 12.49
